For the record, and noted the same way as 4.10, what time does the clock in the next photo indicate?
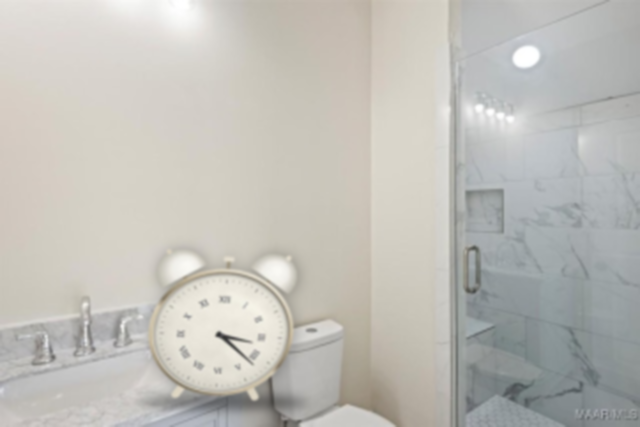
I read 3.22
